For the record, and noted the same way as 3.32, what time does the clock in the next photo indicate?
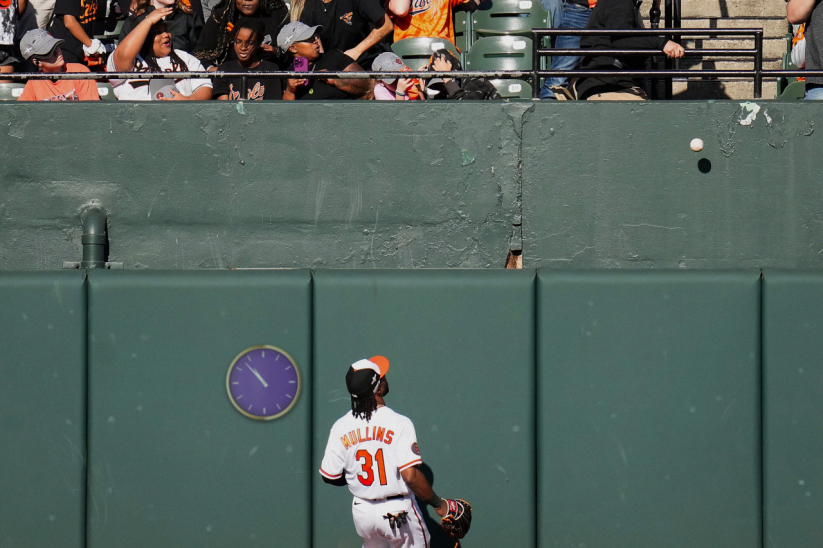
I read 10.53
